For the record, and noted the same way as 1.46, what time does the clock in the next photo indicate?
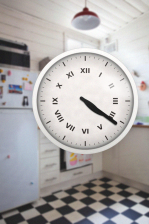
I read 4.21
